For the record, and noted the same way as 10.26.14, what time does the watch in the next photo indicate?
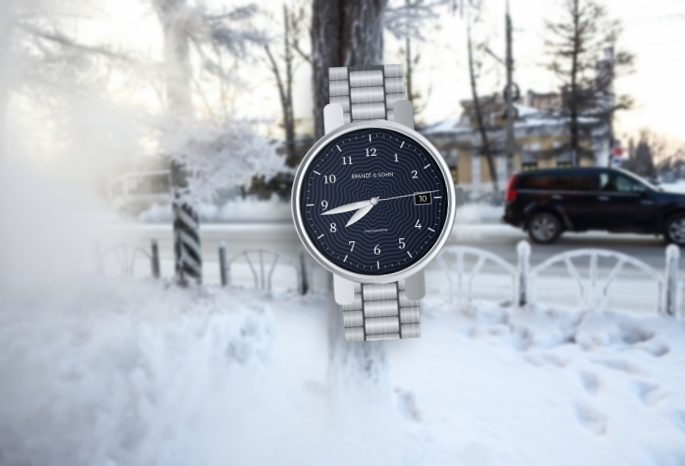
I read 7.43.14
